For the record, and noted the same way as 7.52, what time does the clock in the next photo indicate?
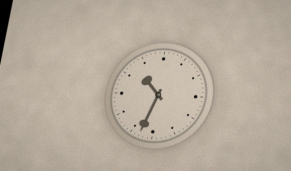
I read 10.33
